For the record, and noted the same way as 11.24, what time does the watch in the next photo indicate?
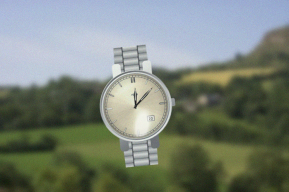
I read 12.08
